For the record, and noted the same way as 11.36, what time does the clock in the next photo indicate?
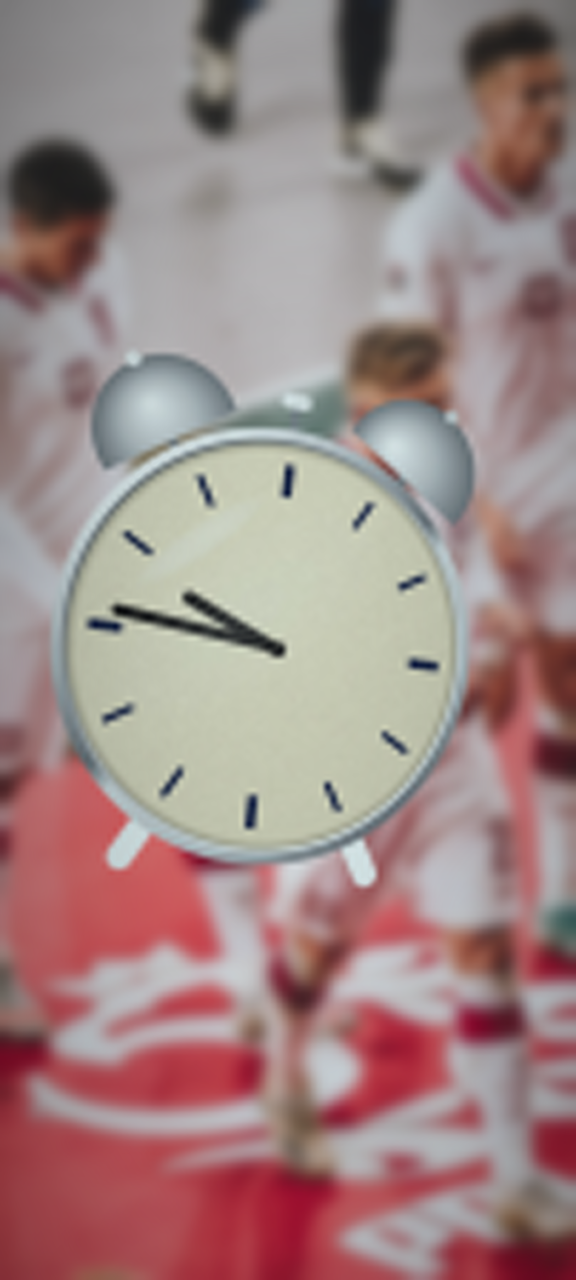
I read 9.46
